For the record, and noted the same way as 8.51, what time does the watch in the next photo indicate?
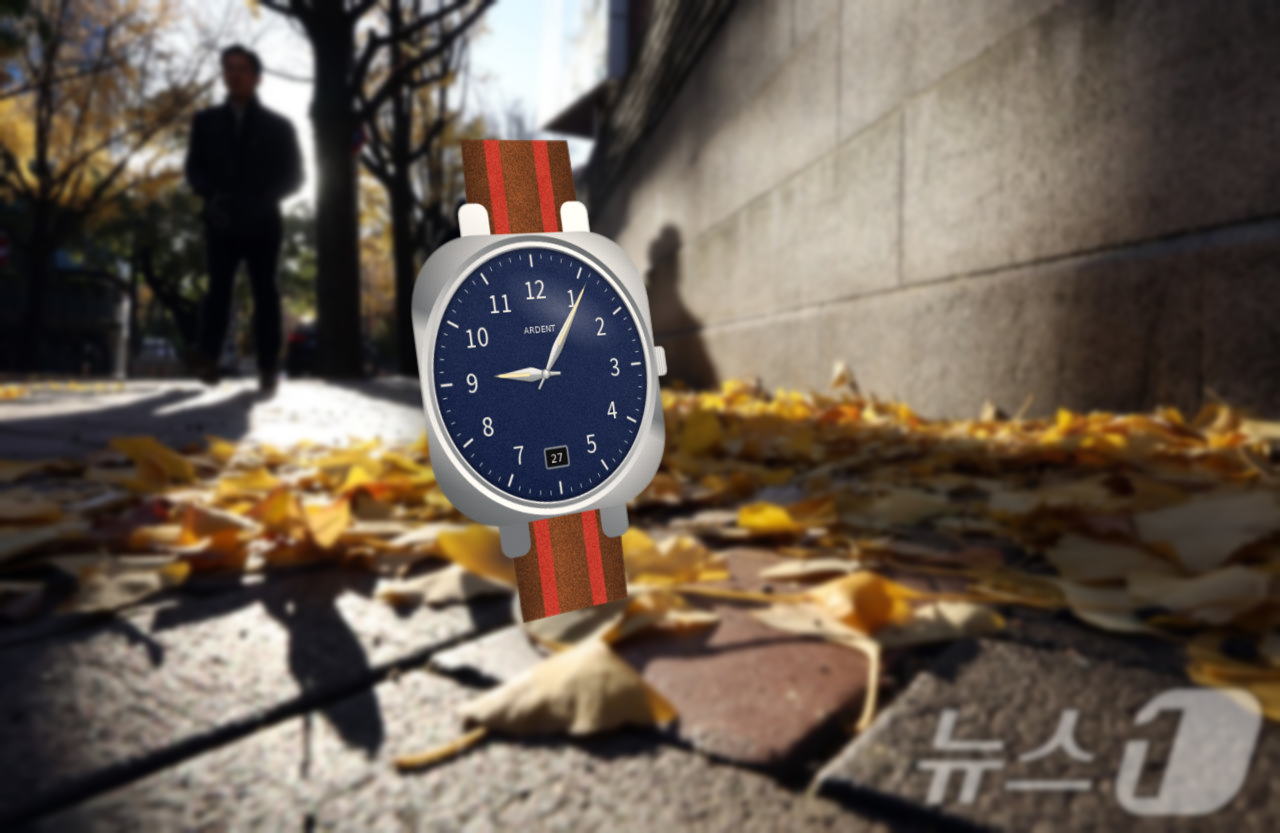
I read 9.06
